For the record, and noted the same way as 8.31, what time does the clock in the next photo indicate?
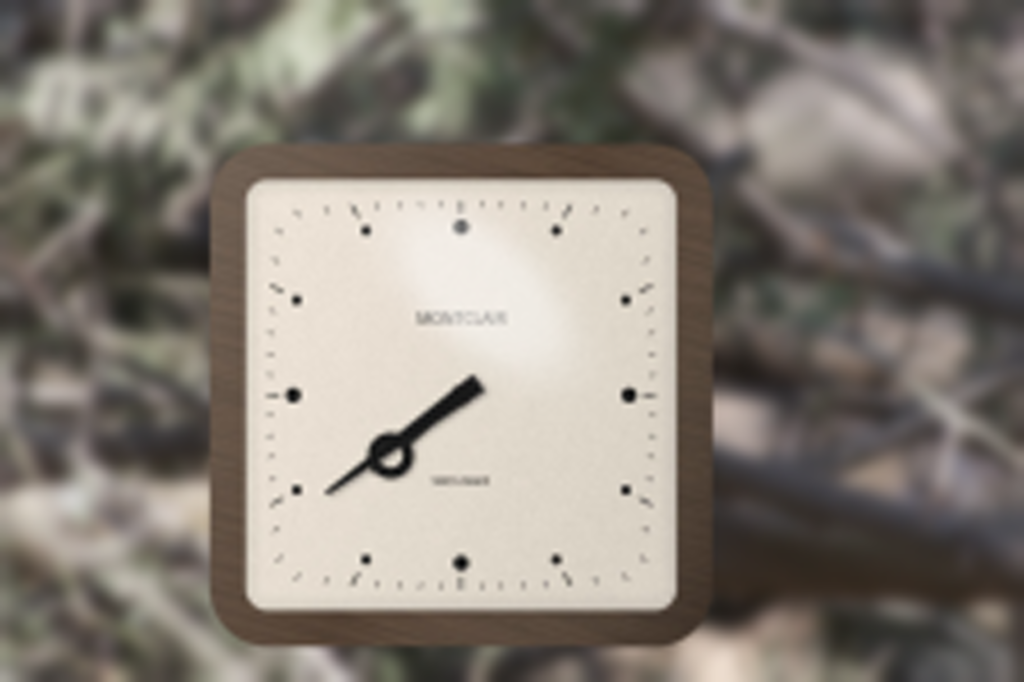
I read 7.39
